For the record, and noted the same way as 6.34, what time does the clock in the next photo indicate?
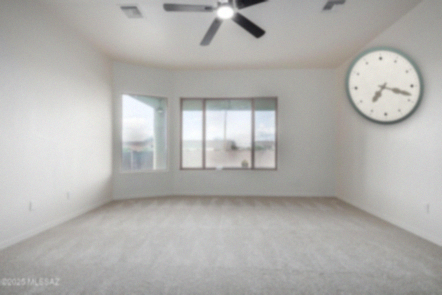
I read 7.18
